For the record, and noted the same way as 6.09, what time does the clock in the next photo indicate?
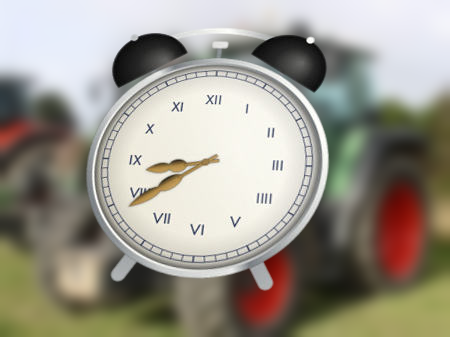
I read 8.39
